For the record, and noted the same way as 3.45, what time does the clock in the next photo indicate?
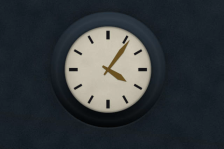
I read 4.06
